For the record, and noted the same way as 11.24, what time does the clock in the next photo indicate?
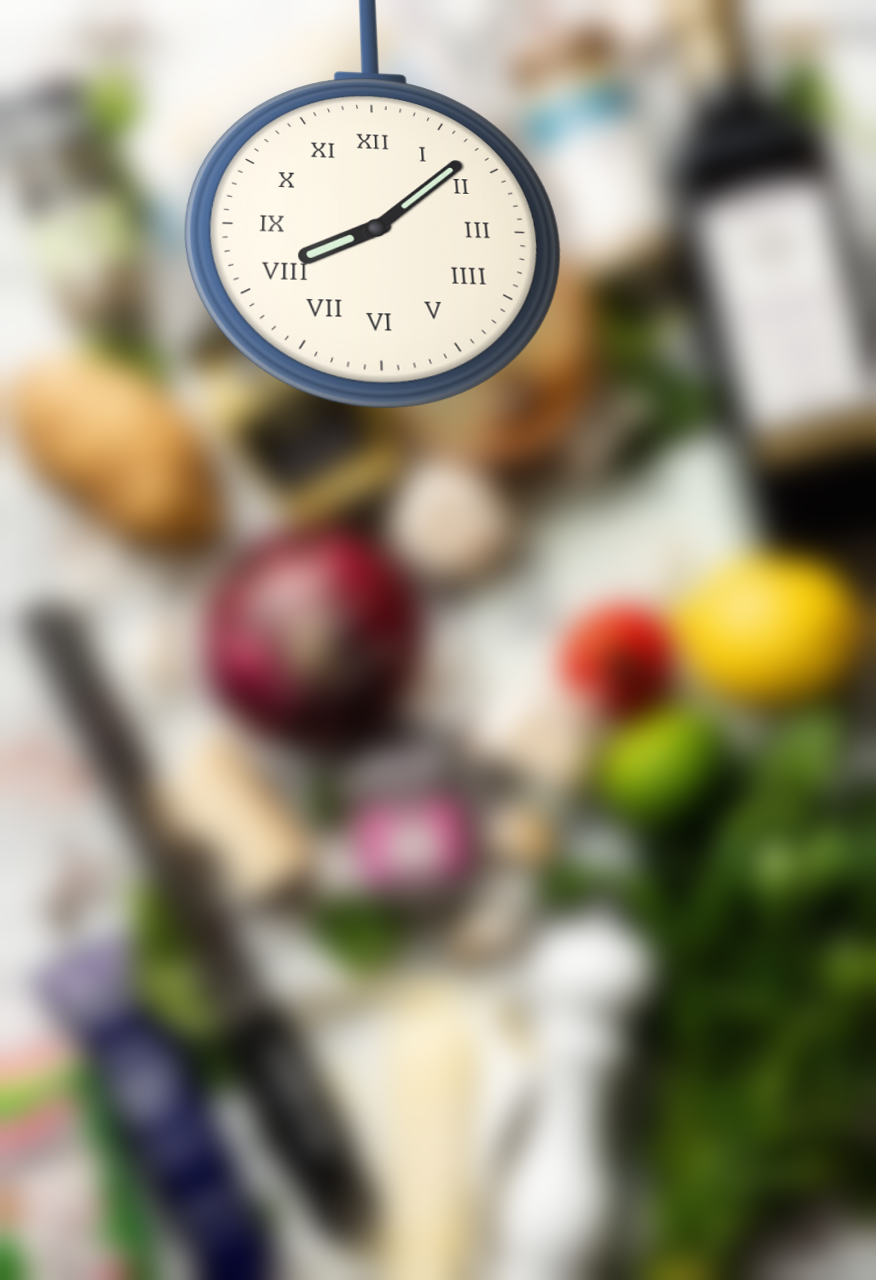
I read 8.08
